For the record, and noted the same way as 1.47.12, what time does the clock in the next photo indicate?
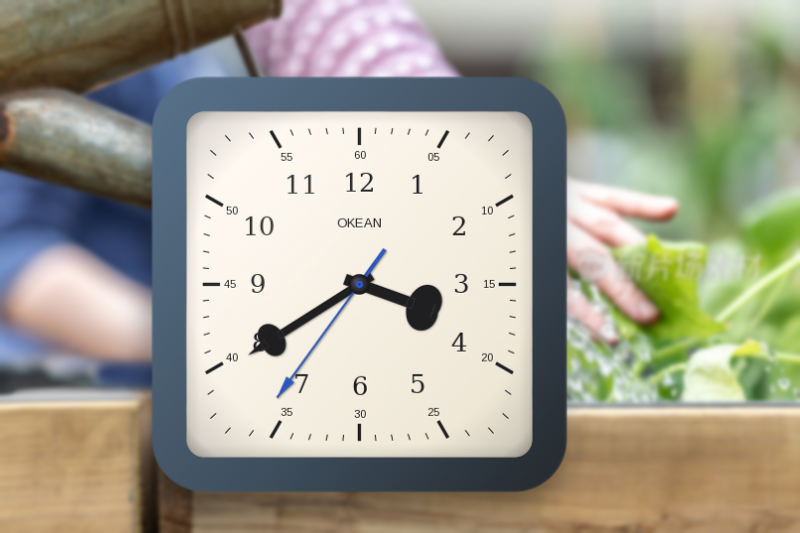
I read 3.39.36
